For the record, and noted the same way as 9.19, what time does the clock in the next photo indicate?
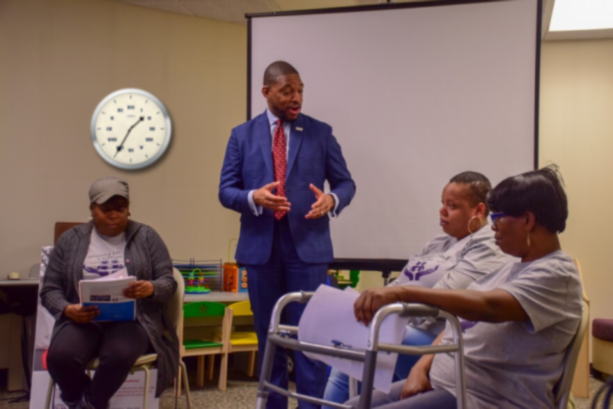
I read 1.35
